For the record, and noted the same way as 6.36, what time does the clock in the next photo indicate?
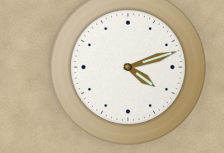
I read 4.12
